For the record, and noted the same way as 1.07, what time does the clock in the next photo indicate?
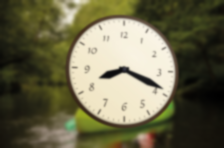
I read 8.19
